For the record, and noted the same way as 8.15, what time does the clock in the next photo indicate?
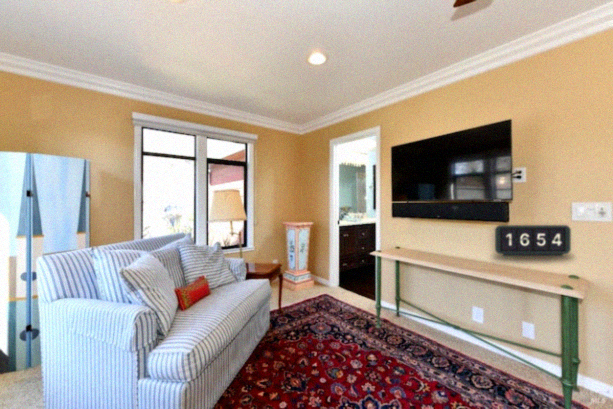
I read 16.54
